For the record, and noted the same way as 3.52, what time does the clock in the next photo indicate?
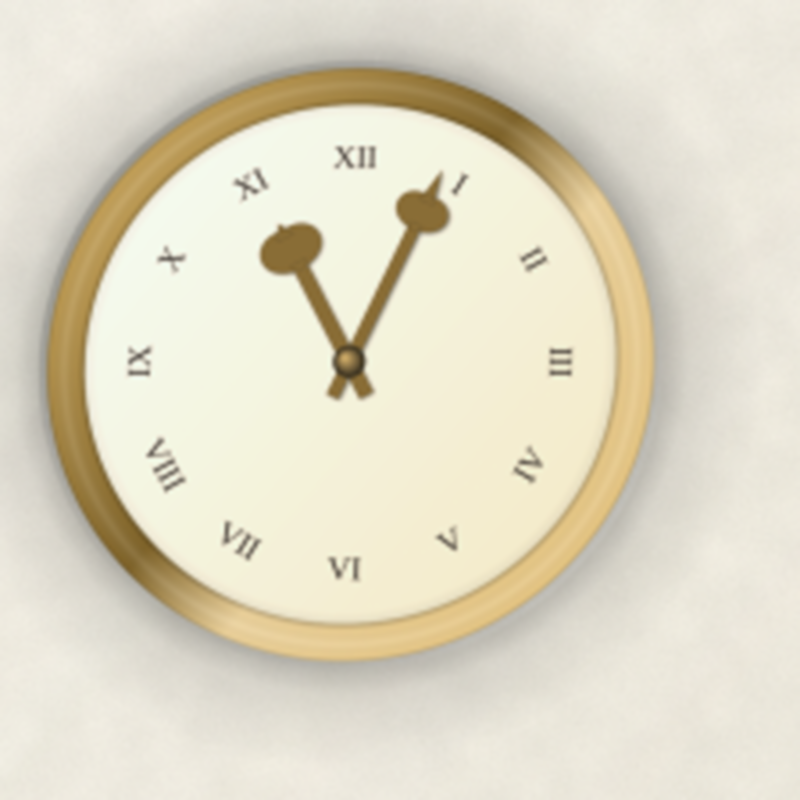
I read 11.04
